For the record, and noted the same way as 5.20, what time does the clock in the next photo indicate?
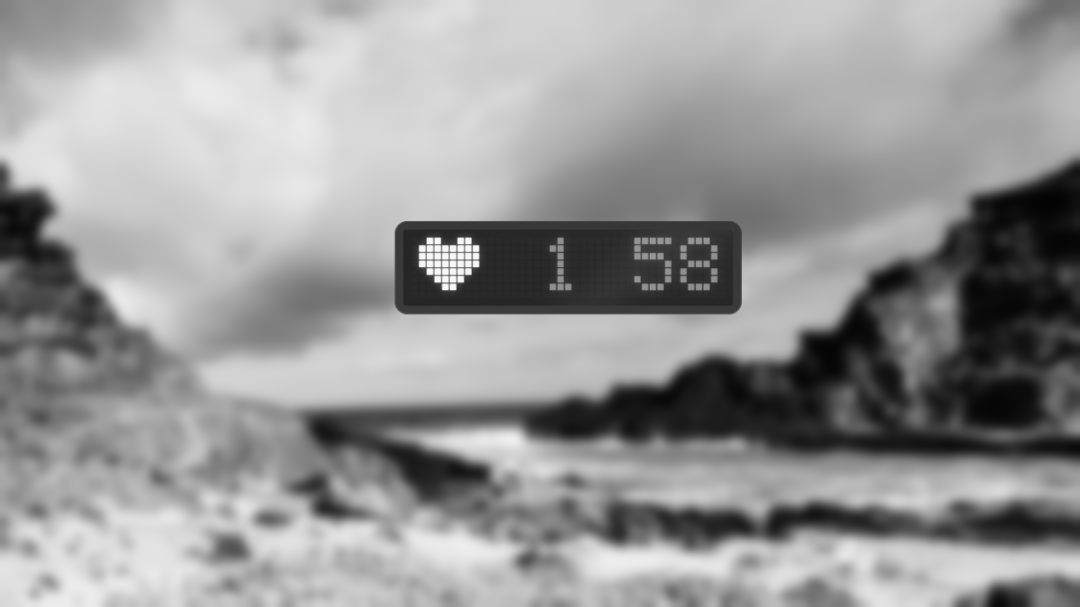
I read 1.58
